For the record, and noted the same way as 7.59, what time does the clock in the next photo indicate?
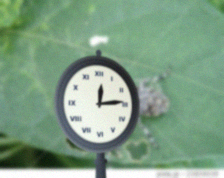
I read 12.14
